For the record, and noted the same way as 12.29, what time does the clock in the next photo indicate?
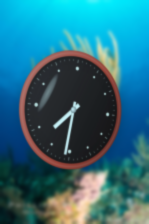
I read 7.31
